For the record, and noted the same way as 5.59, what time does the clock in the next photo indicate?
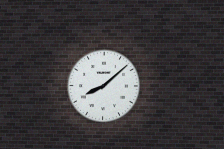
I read 8.08
